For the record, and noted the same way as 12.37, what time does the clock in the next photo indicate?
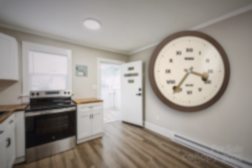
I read 3.36
